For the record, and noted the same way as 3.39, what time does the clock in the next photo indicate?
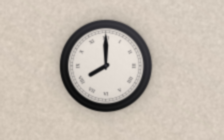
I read 8.00
